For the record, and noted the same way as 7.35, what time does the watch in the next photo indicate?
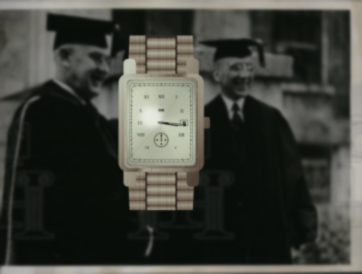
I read 3.16
